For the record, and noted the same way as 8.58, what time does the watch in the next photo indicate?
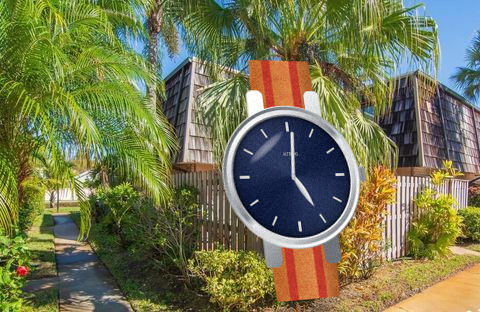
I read 5.01
